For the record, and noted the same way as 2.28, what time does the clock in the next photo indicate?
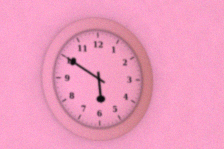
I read 5.50
